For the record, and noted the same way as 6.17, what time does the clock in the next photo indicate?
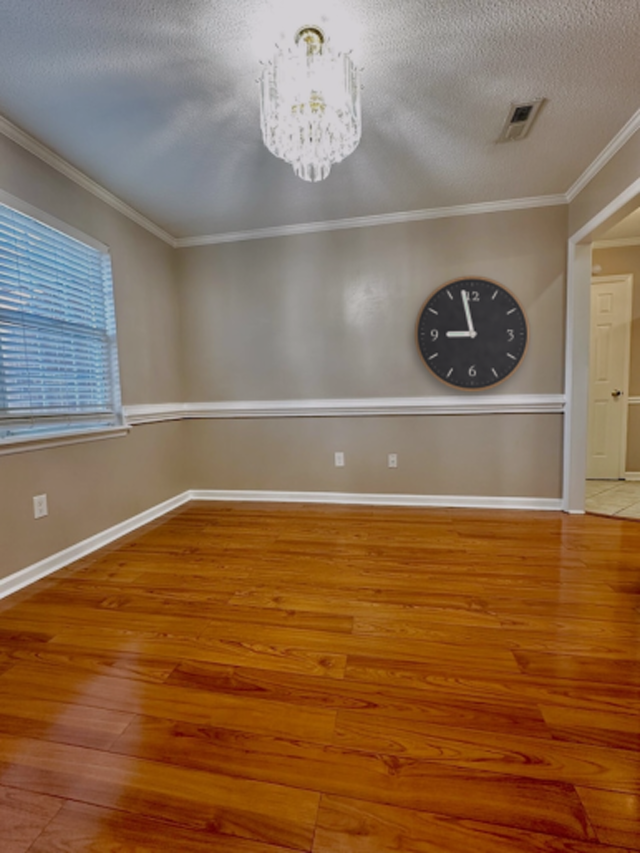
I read 8.58
